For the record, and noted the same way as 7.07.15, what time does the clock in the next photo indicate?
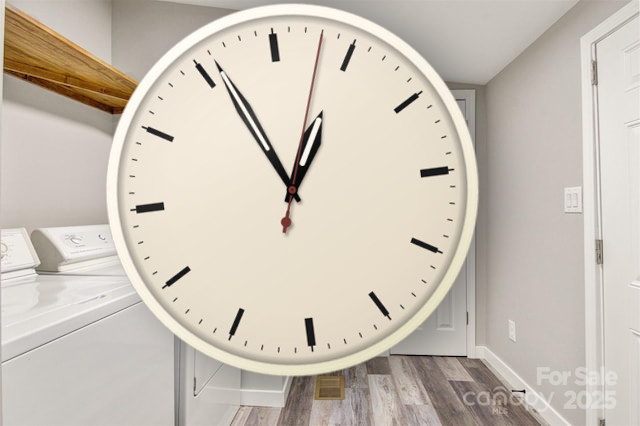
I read 12.56.03
